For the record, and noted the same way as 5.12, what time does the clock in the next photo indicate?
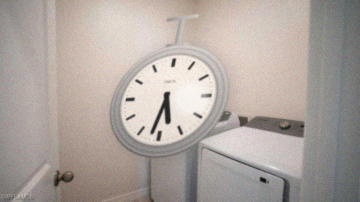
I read 5.32
